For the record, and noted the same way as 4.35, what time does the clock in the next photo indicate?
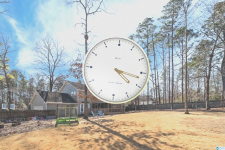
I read 4.17
